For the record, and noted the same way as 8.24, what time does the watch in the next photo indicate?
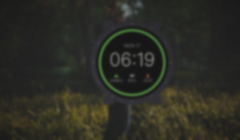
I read 6.19
